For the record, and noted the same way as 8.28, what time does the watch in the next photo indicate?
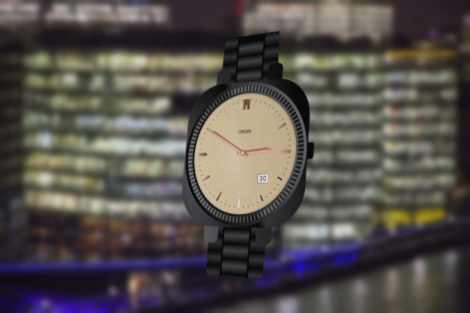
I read 2.50
